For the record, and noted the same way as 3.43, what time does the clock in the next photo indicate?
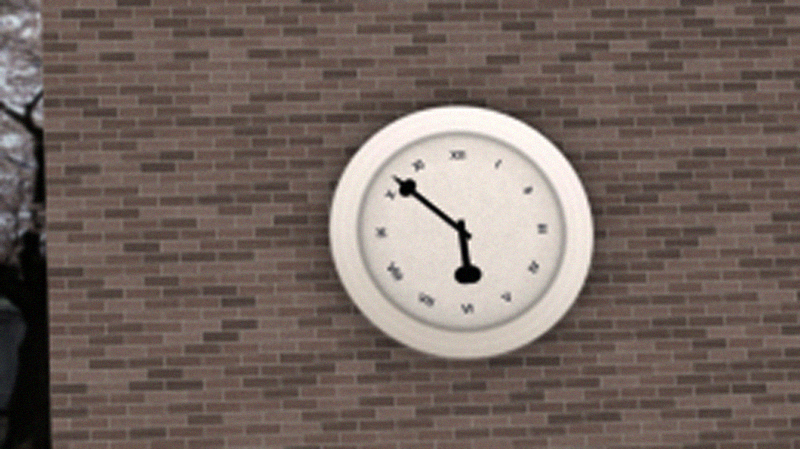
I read 5.52
